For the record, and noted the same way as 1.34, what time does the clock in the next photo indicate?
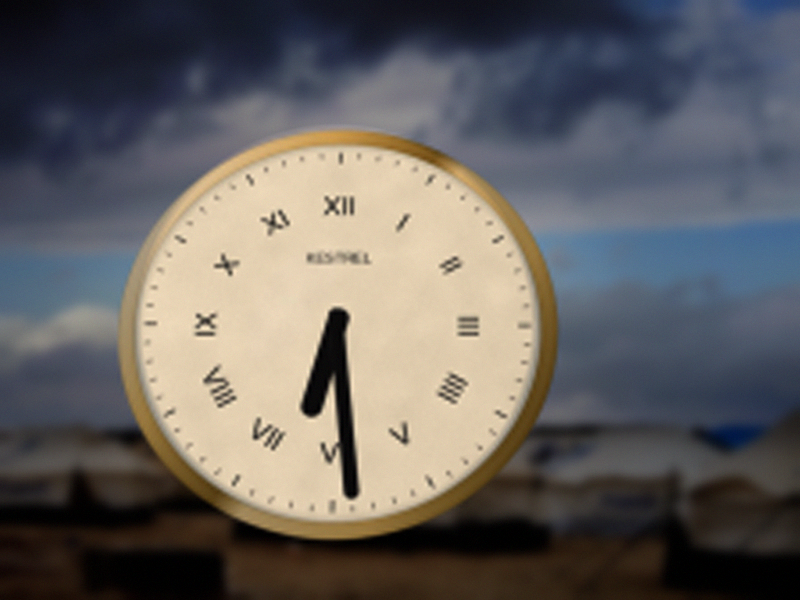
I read 6.29
